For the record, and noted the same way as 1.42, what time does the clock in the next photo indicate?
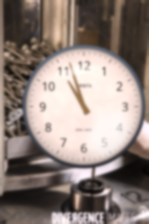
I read 10.57
